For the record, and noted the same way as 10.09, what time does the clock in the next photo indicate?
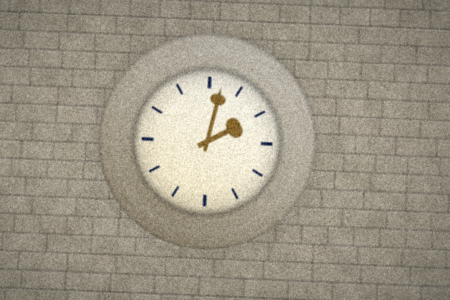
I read 2.02
